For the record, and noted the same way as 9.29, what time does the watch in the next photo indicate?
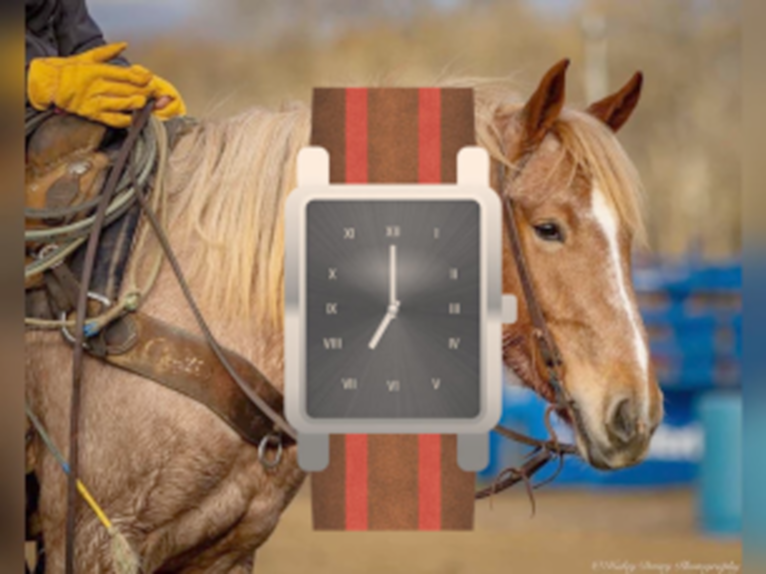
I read 7.00
